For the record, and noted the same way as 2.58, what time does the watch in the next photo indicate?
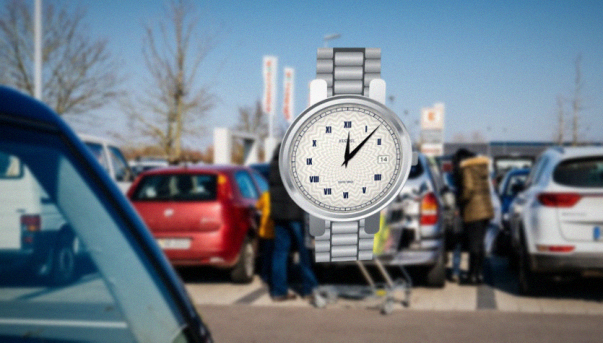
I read 12.07
